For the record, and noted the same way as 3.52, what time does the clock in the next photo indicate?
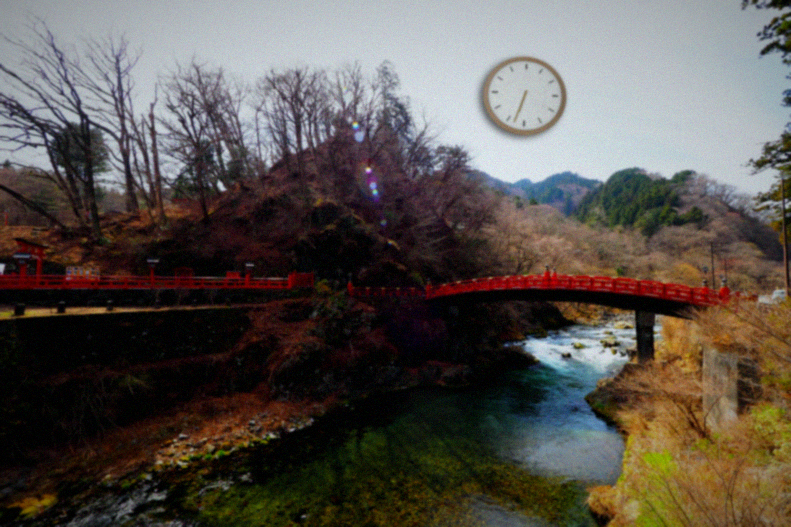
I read 6.33
